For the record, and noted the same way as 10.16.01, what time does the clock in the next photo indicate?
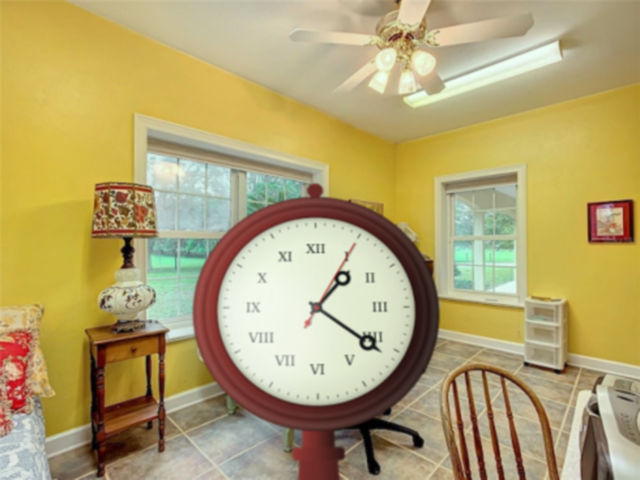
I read 1.21.05
